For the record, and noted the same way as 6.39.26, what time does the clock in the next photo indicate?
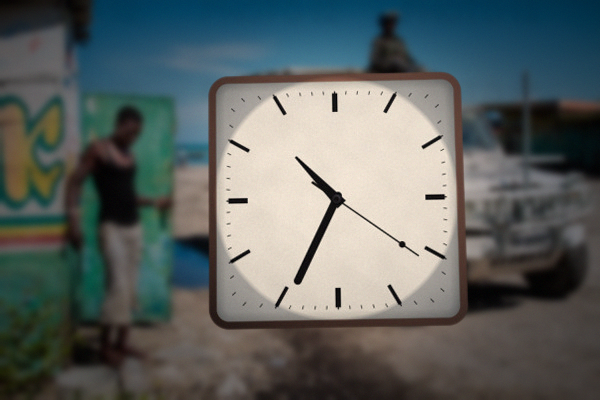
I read 10.34.21
